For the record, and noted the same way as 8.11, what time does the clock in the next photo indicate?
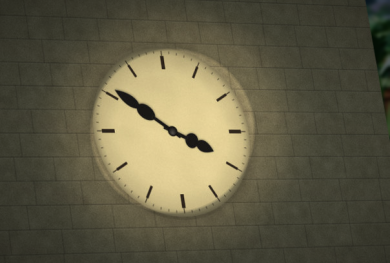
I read 3.51
